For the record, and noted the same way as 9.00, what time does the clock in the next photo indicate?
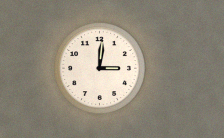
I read 3.01
